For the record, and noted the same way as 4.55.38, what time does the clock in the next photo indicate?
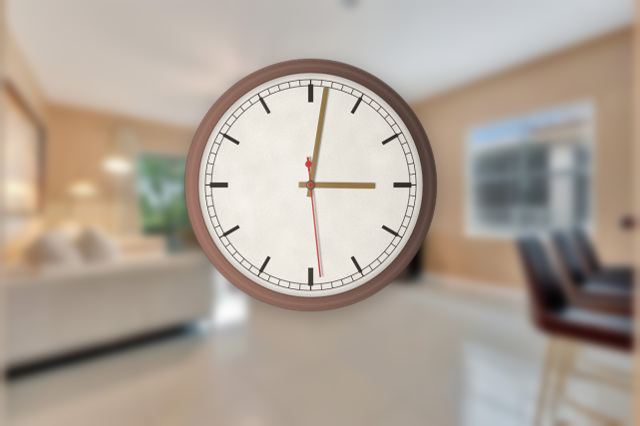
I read 3.01.29
